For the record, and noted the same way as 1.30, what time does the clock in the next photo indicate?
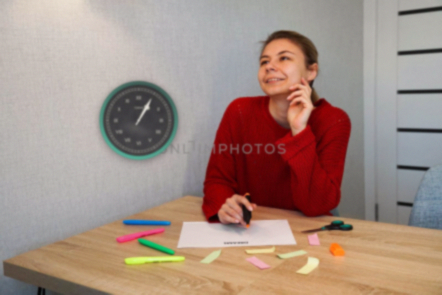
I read 1.05
